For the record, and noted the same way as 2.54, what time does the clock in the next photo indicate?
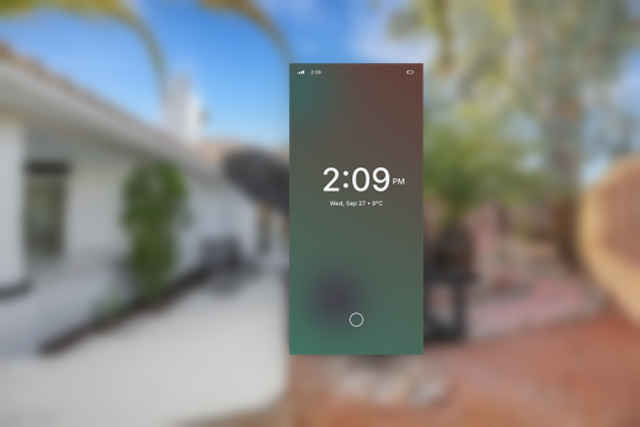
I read 2.09
